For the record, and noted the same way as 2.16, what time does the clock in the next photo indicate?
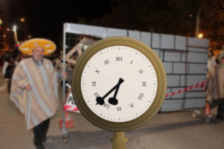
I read 6.38
